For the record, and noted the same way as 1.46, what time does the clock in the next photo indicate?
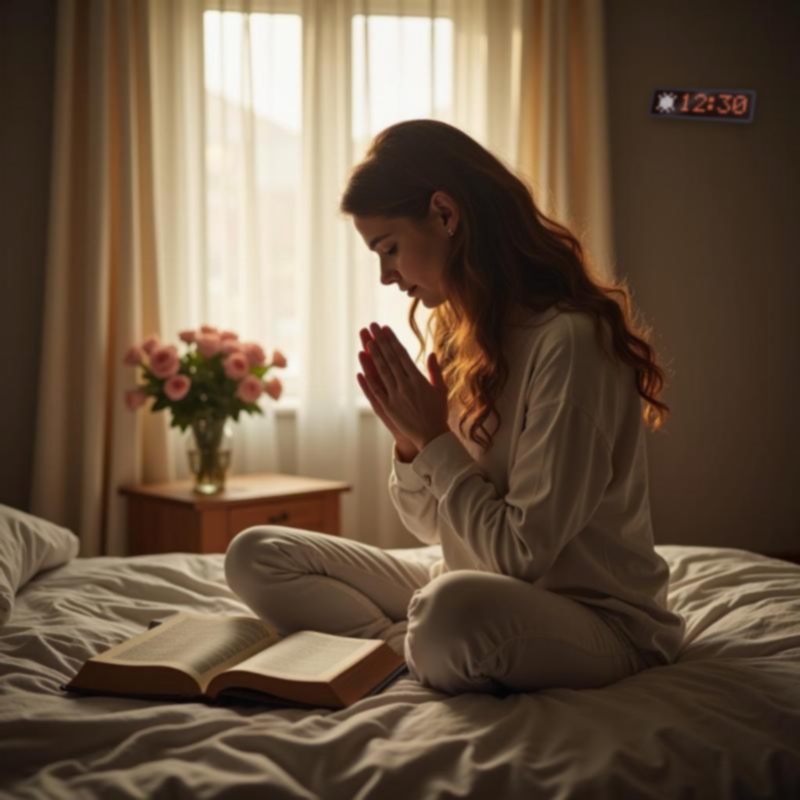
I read 12.30
